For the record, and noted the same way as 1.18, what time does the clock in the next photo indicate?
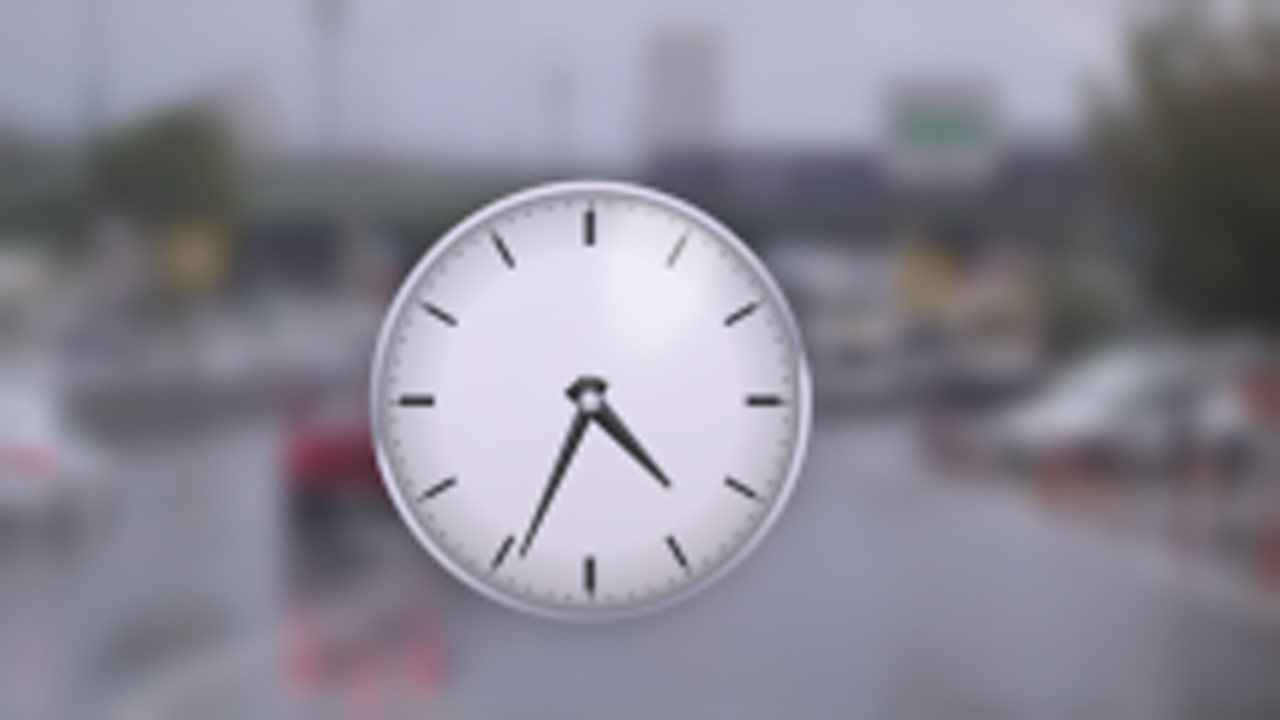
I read 4.34
